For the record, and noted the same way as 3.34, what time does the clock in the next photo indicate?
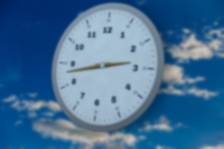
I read 2.43
